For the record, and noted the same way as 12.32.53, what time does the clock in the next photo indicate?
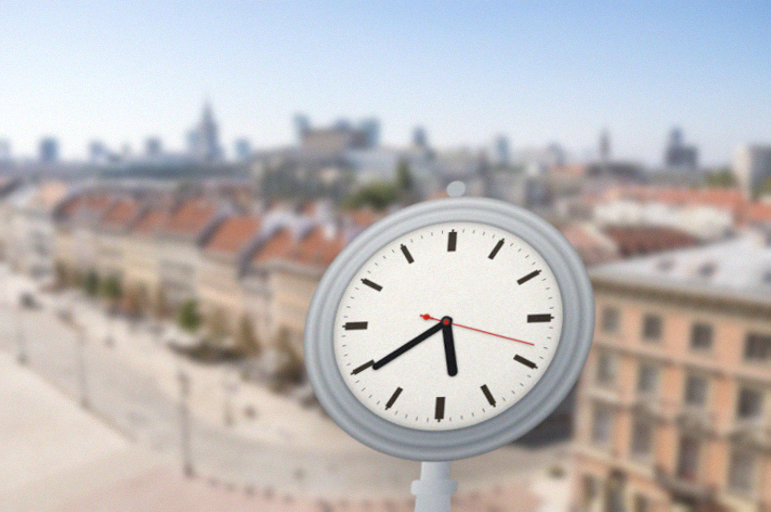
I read 5.39.18
